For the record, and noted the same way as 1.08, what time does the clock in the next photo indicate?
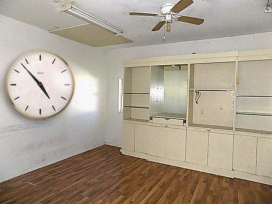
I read 4.53
